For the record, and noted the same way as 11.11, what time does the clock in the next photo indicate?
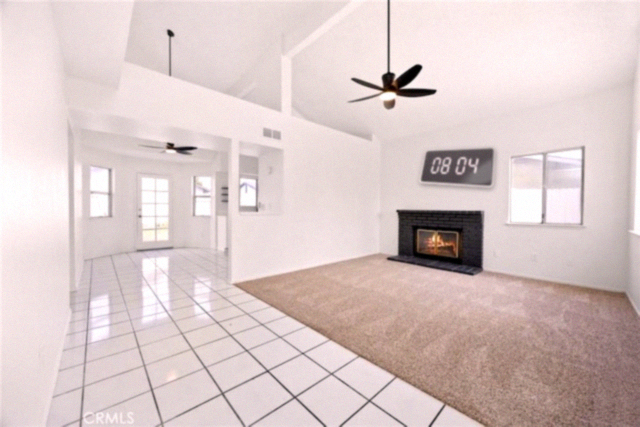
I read 8.04
